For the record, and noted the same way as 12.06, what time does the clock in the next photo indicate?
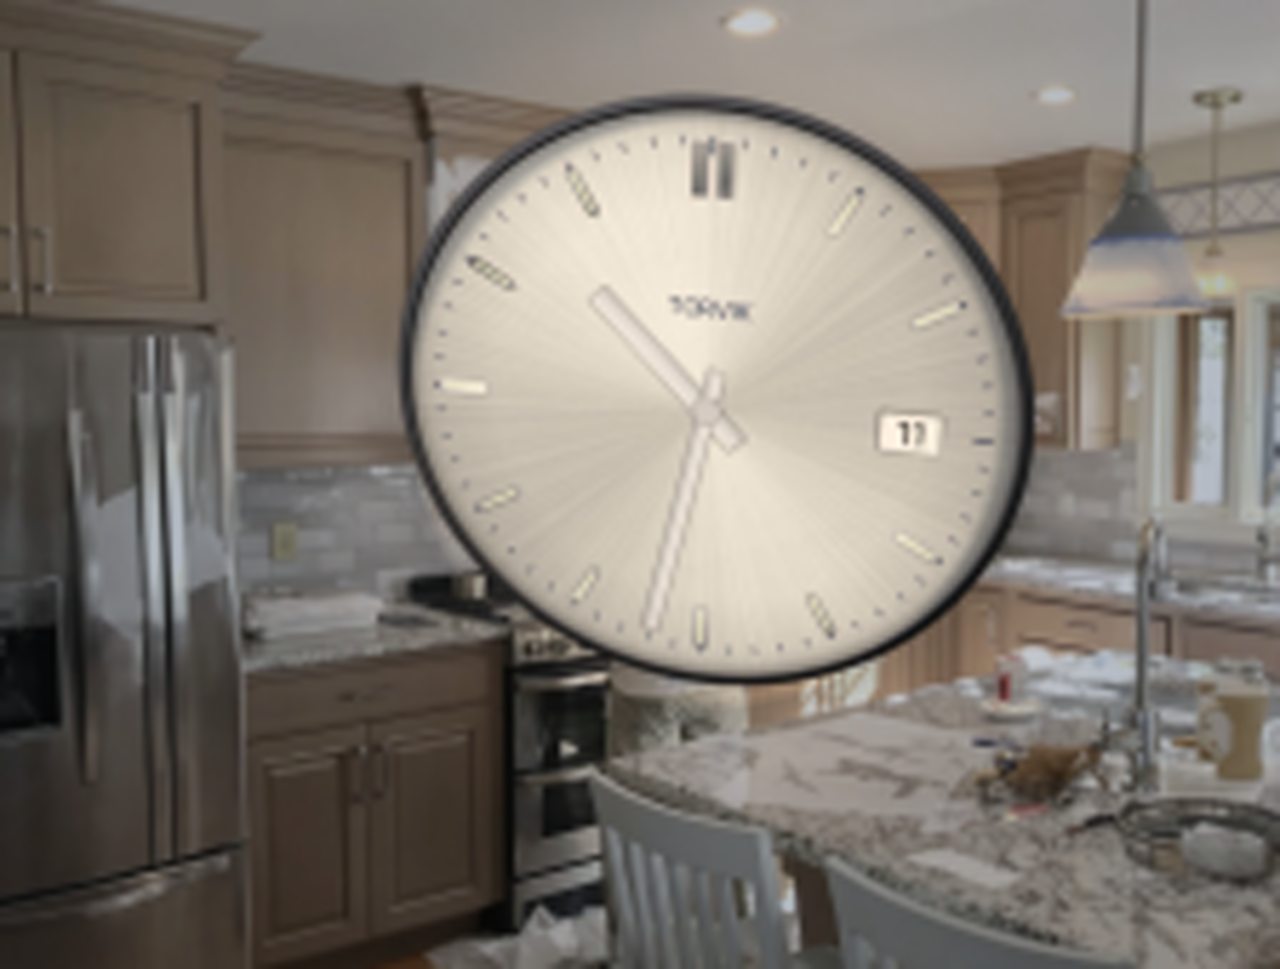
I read 10.32
